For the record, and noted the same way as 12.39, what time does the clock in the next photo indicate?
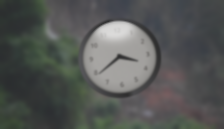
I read 3.39
